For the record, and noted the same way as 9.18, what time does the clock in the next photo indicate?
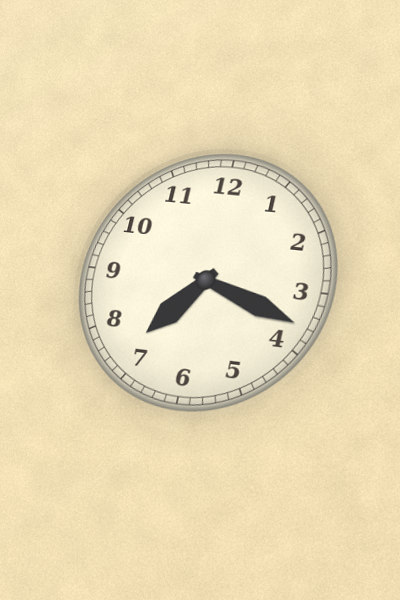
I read 7.18
